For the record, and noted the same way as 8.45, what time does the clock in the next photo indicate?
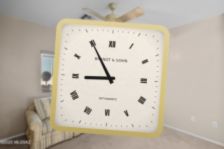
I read 8.55
